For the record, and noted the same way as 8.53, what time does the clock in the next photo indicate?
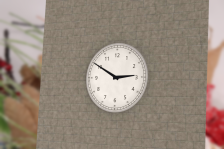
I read 2.50
